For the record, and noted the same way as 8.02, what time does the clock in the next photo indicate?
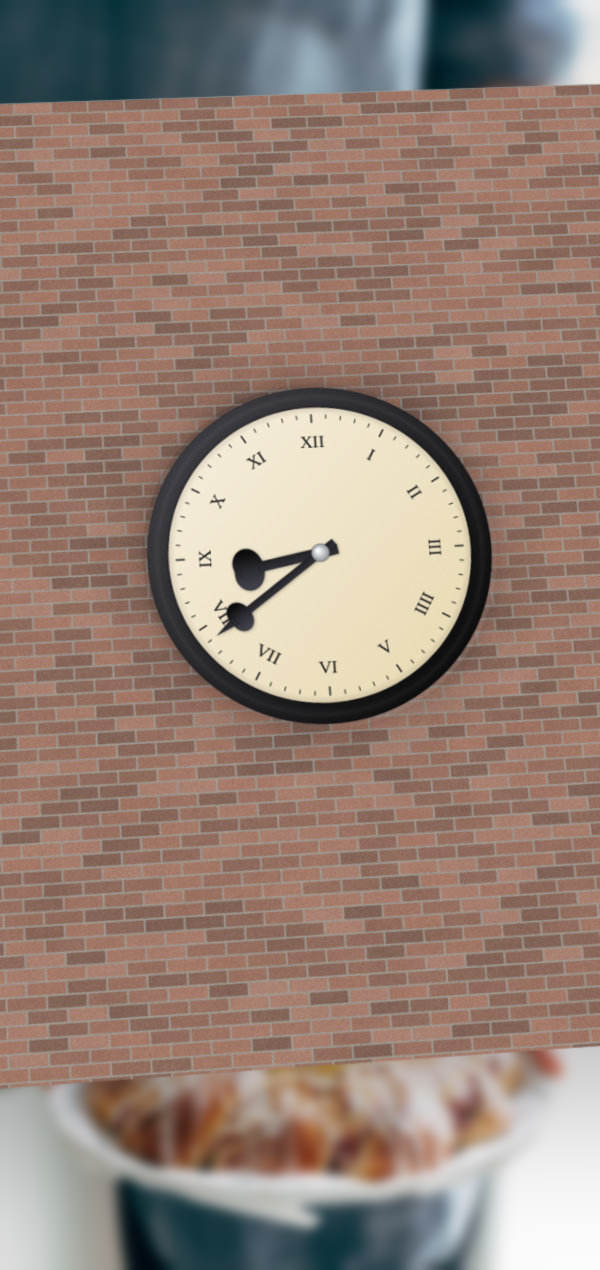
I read 8.39
